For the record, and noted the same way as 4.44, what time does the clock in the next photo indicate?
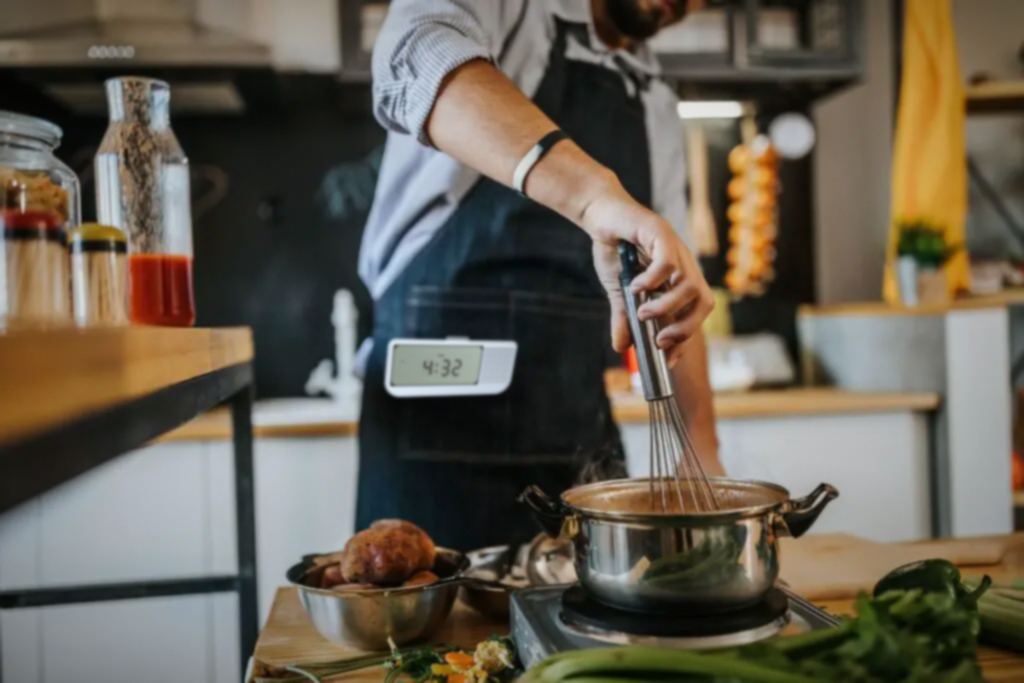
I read 4.32
